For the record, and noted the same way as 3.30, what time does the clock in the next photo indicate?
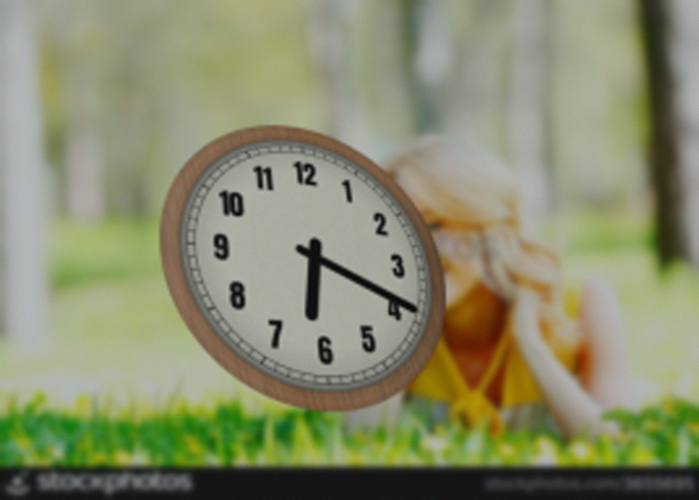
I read 6.19
